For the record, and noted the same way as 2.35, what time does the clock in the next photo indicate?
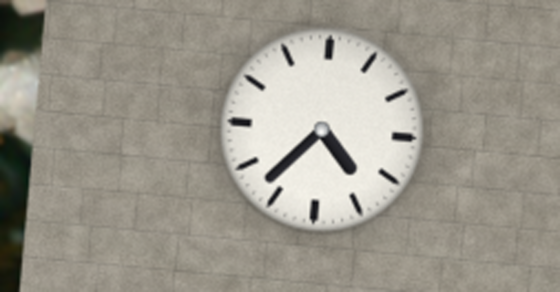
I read 4.37
